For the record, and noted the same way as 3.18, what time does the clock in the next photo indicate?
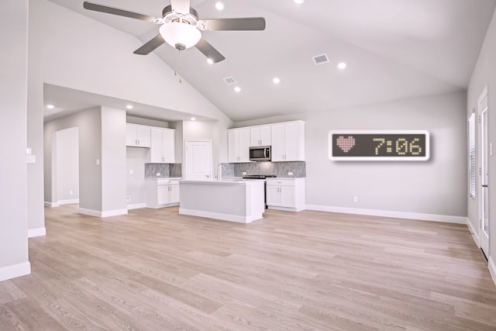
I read 7.06
